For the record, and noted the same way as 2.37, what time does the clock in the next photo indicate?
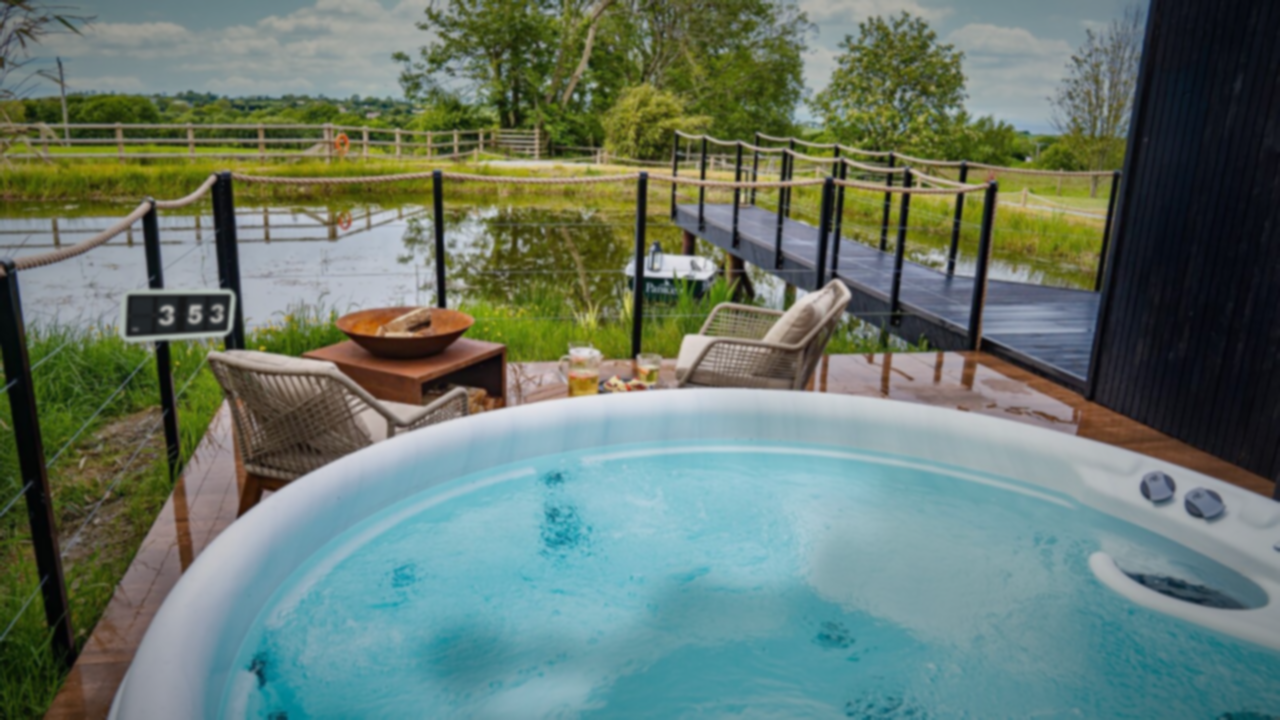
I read 3.53
